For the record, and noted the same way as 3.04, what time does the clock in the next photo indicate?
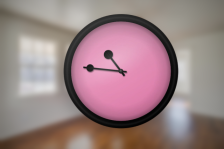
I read 10.46
